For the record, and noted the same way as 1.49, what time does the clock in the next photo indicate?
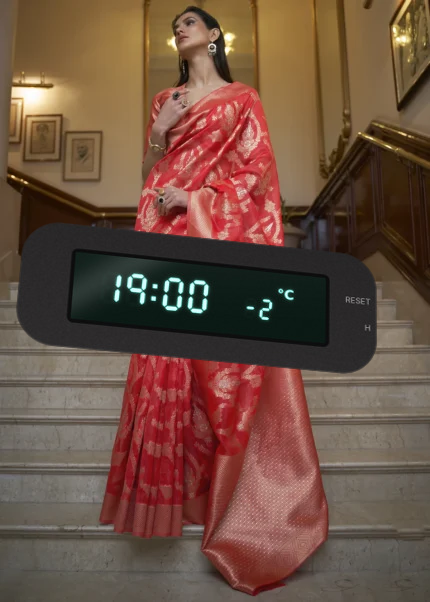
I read 19.00
